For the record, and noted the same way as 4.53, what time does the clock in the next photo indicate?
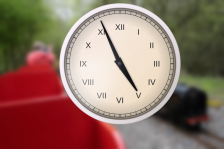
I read 4.56
